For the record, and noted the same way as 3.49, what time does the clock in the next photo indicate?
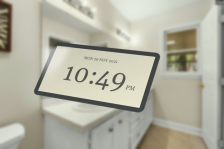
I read 10.49
